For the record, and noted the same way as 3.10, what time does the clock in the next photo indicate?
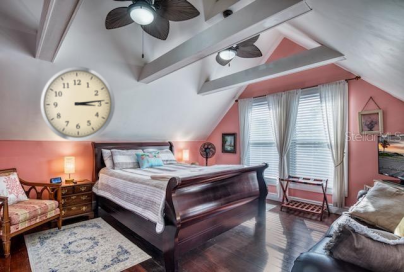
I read 3.14
